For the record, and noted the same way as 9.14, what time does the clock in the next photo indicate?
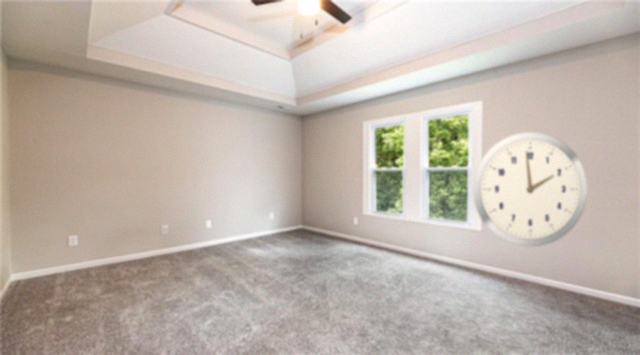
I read 1.59
